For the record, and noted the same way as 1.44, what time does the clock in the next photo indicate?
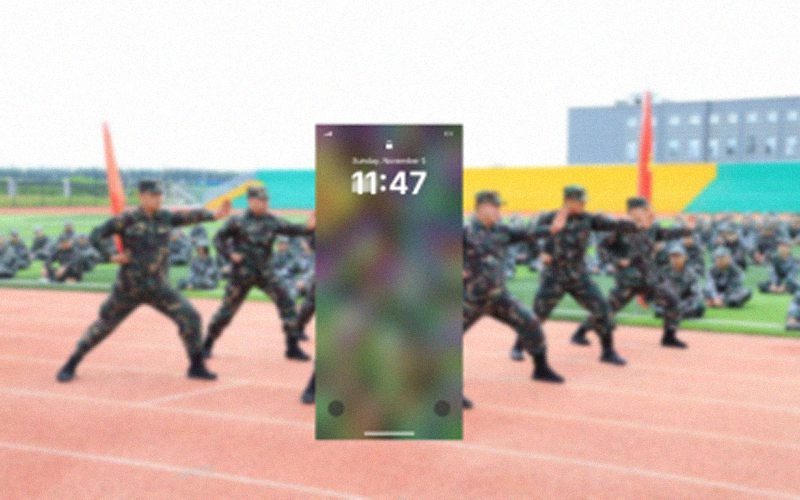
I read 11.47
